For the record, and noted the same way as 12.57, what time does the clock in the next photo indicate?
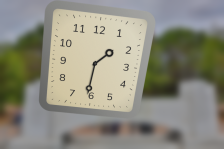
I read 1.31
